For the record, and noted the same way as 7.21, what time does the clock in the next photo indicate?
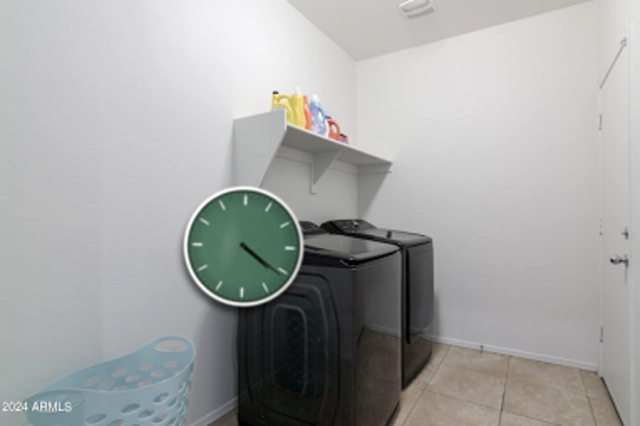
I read 4.21
